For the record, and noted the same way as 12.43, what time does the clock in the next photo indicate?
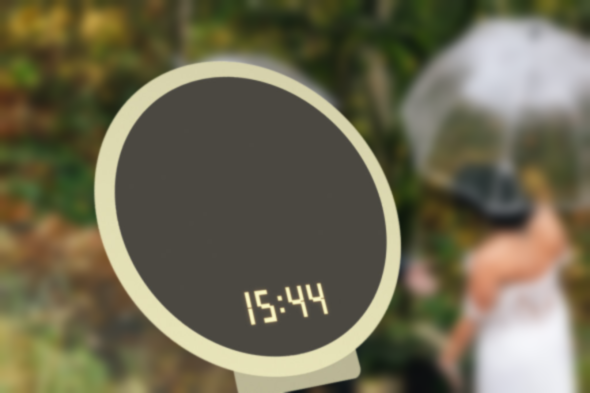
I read 15.44
